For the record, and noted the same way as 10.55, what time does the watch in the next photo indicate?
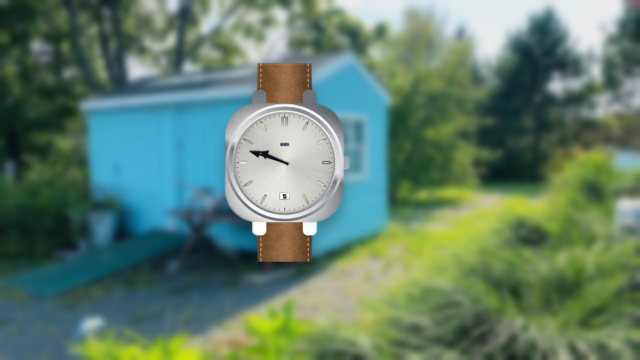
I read 9.48
